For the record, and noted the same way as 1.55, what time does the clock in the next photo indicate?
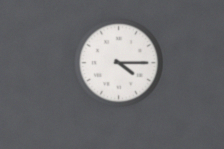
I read 4.15
